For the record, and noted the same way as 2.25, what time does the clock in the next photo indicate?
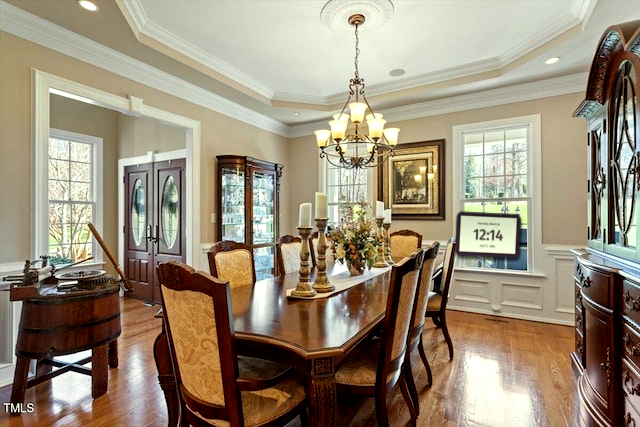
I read 12.14
